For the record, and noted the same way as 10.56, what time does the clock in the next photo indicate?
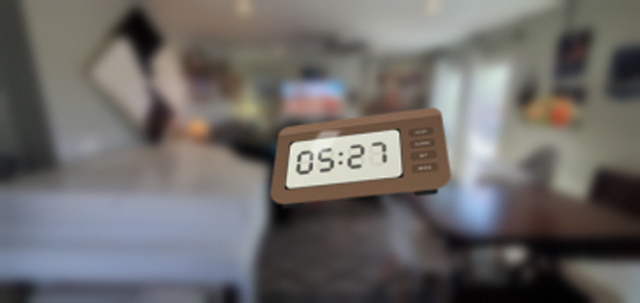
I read 5.27
